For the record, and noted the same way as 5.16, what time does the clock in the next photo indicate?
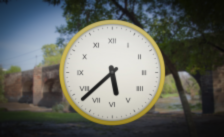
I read 5.38
